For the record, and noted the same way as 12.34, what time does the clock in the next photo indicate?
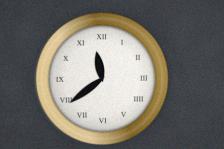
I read 11.39
